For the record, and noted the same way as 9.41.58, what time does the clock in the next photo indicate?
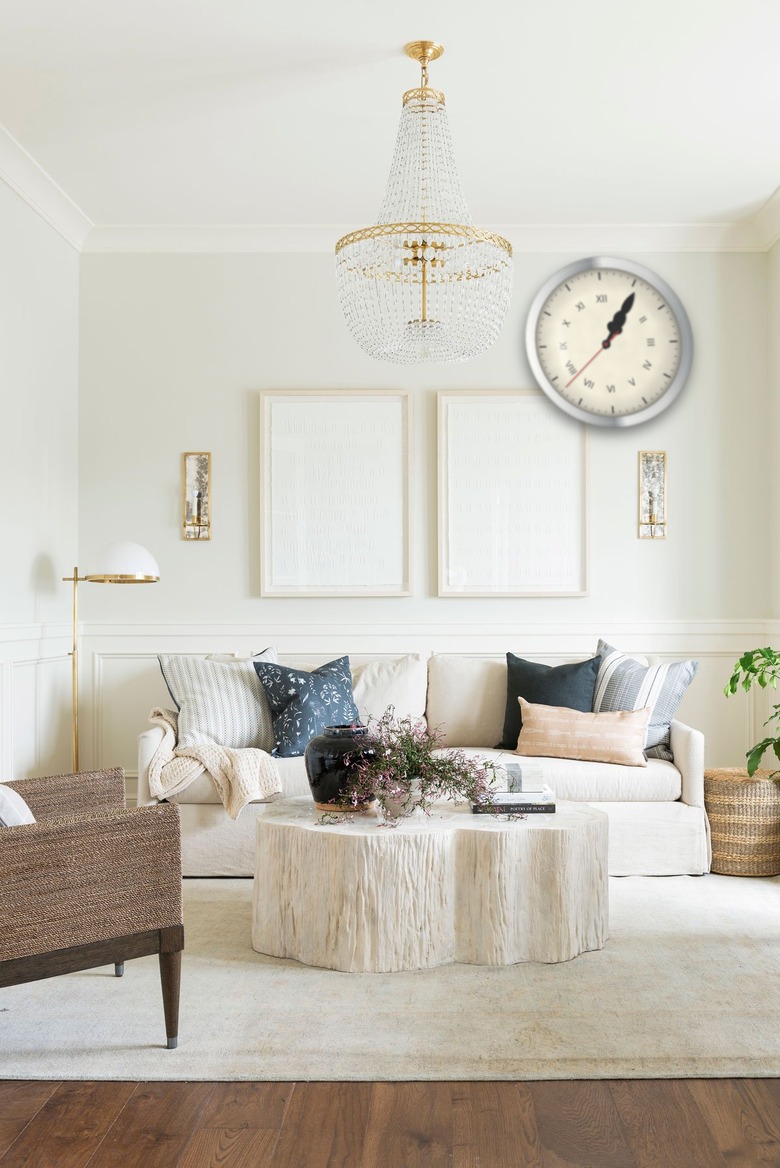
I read 1.05.38
